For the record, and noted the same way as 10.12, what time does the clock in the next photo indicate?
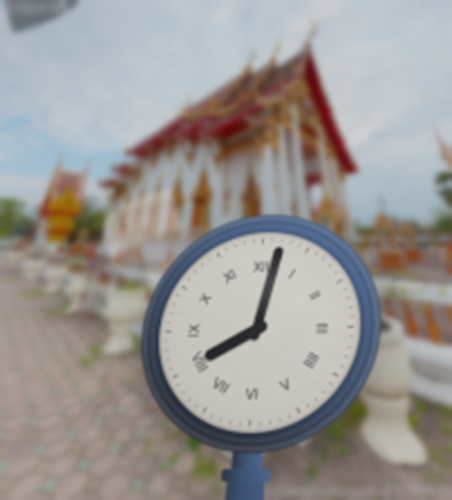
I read 8.02
